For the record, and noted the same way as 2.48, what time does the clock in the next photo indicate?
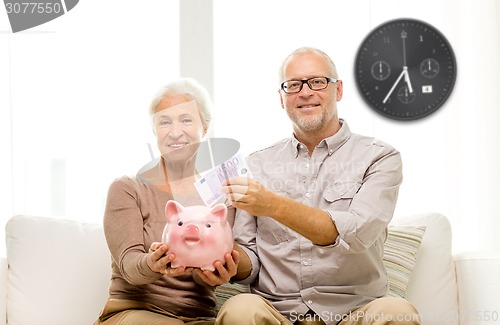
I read 5.36
